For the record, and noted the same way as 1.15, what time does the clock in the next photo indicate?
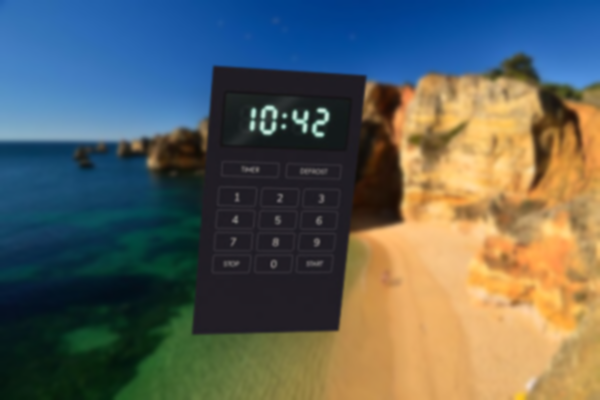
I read 10.42
